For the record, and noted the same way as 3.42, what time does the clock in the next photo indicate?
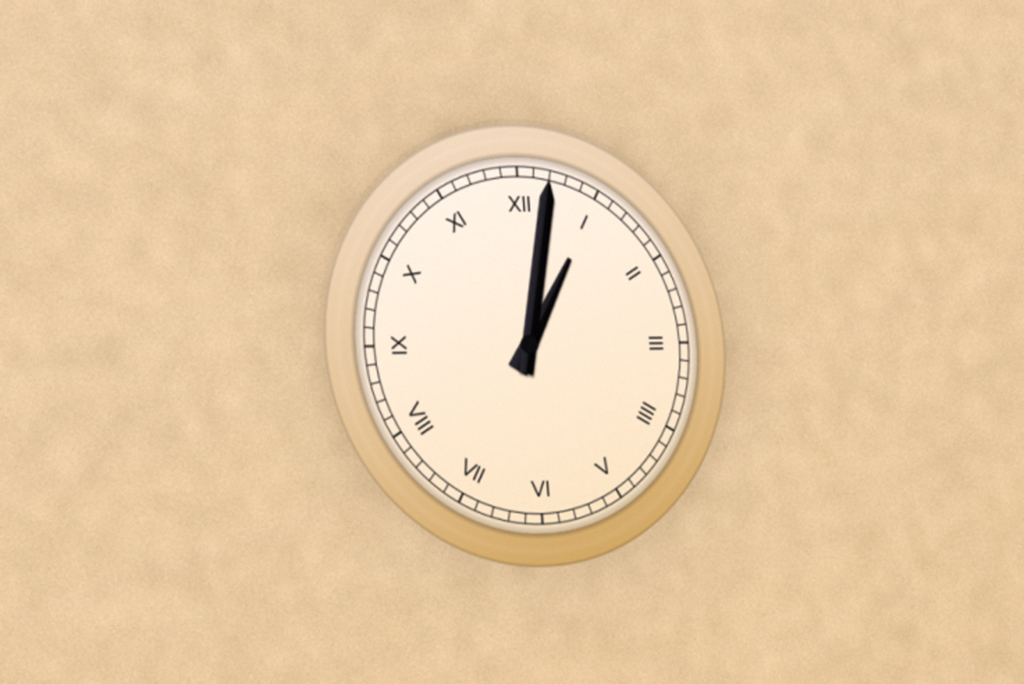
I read 1.02
